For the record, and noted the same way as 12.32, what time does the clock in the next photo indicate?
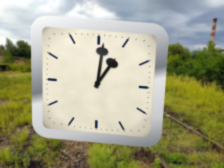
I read 1.01
